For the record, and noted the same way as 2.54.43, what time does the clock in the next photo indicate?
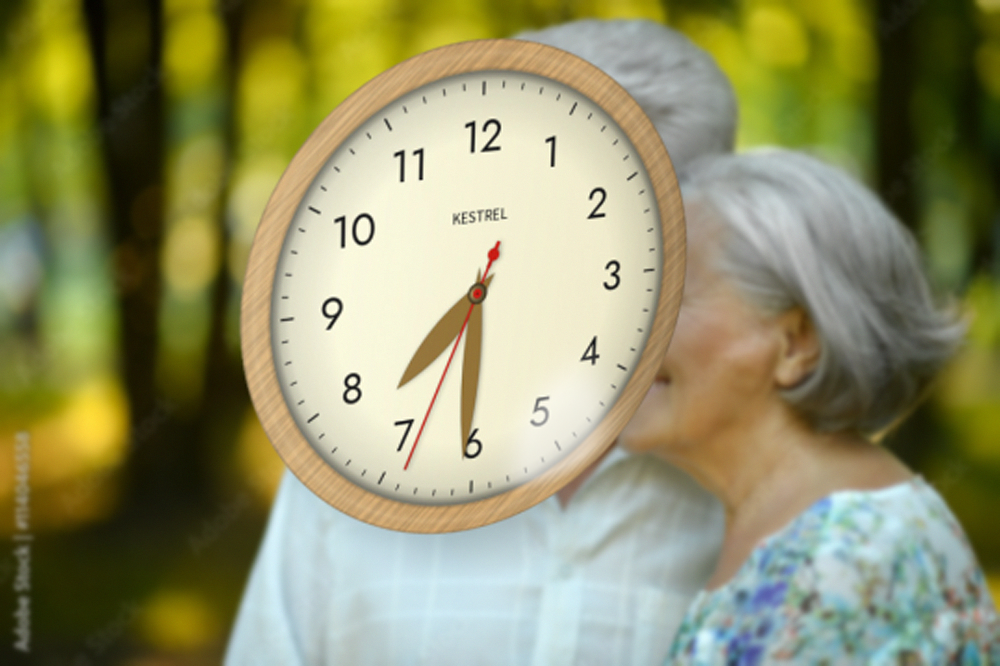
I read 7.30.34
